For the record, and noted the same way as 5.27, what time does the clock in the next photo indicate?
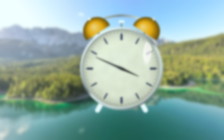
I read 3.49
